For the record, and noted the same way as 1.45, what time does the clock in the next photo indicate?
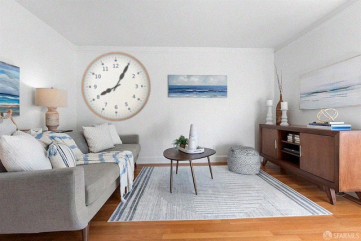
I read 8.05
